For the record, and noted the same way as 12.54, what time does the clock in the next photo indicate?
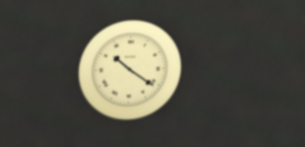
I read 10.21
